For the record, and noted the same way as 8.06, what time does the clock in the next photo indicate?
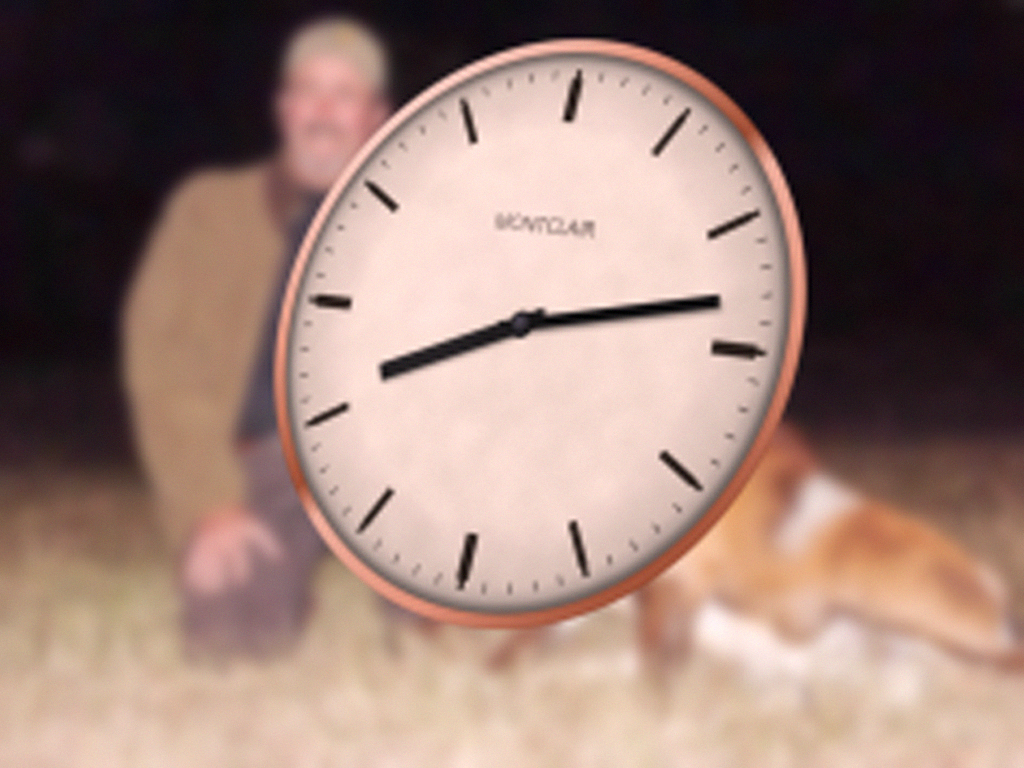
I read 8.13
